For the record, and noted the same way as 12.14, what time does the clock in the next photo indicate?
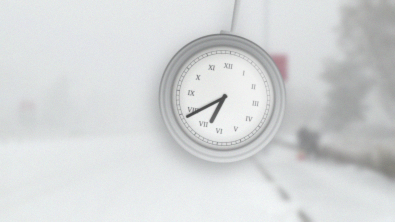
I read 6.39
